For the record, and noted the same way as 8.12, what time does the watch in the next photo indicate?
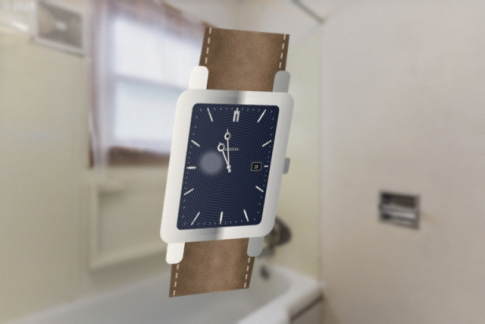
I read 10.58
